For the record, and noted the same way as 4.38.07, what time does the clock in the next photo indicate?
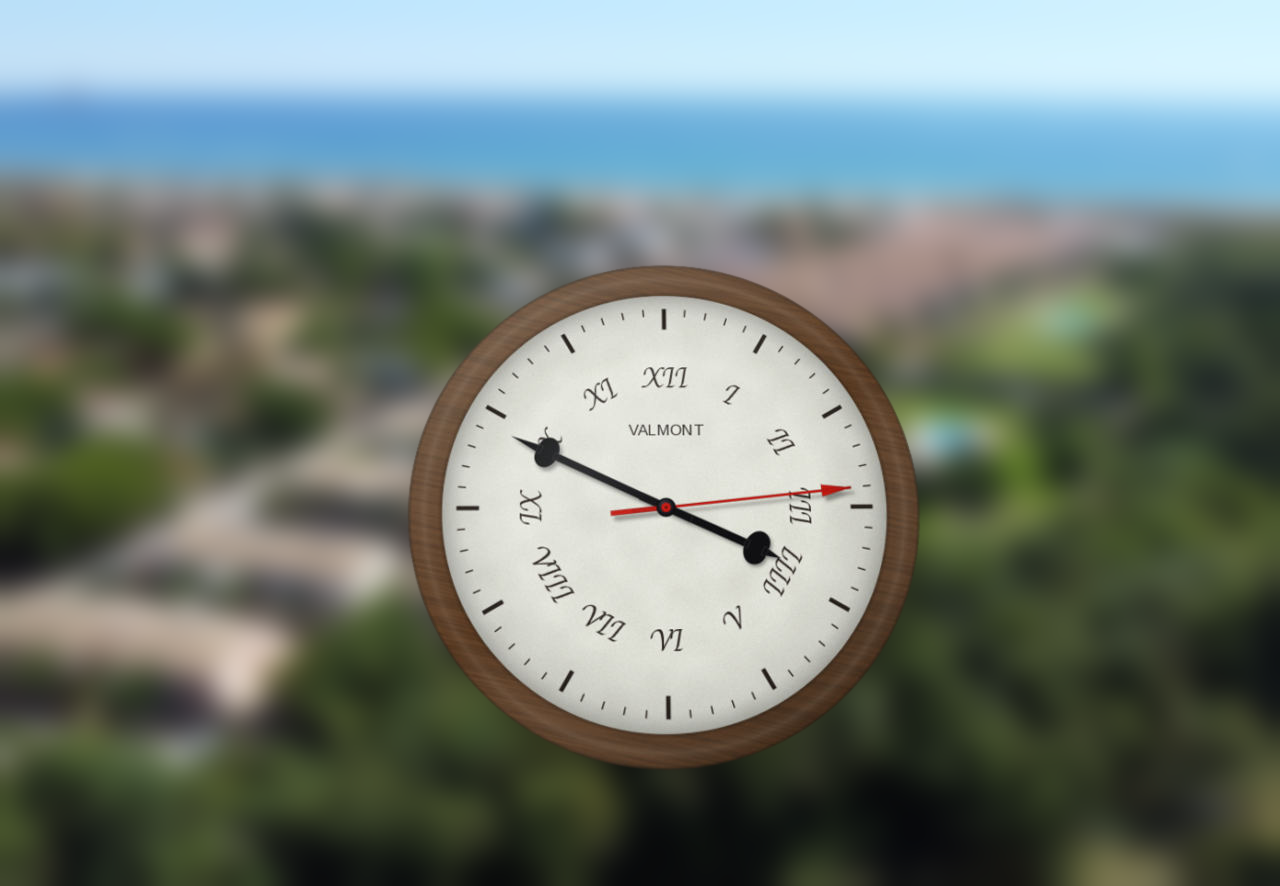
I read 3.49.14
